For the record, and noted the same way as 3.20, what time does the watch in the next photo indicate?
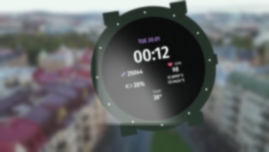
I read 0.12
